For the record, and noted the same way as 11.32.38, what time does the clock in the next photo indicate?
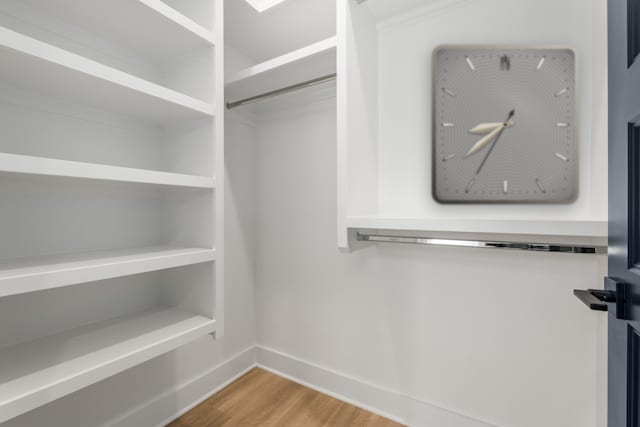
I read 8.38.35
